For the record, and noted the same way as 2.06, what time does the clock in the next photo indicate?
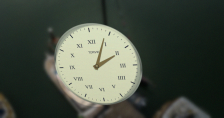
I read 2.04
